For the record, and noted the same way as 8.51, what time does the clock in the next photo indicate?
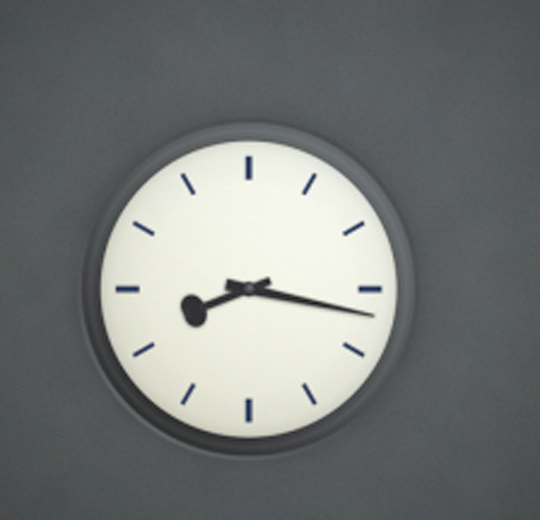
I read 8.17
